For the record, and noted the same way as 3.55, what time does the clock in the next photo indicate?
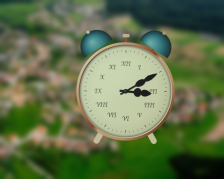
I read 3.10
